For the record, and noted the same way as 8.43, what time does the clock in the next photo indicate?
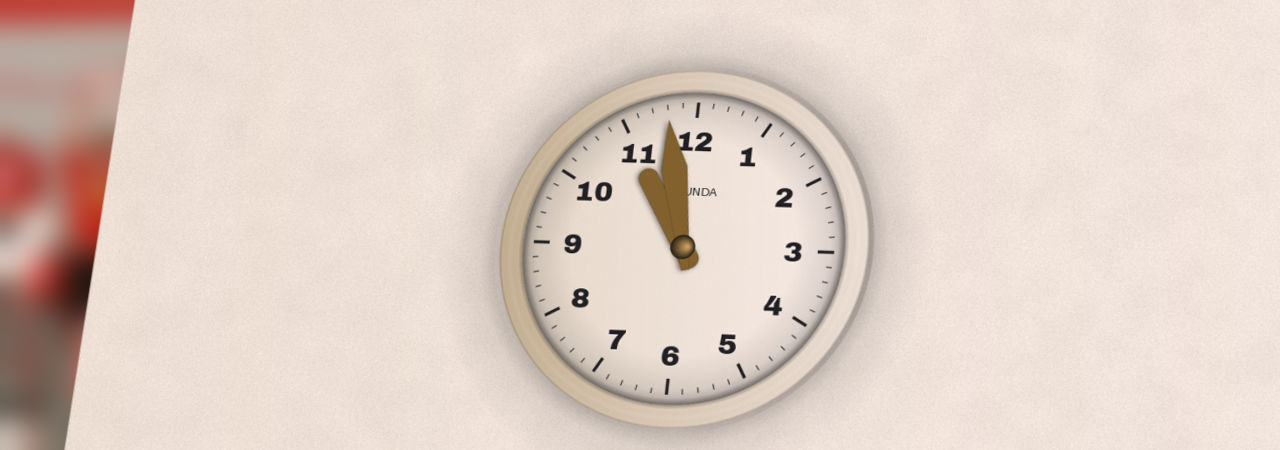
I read 10.58
